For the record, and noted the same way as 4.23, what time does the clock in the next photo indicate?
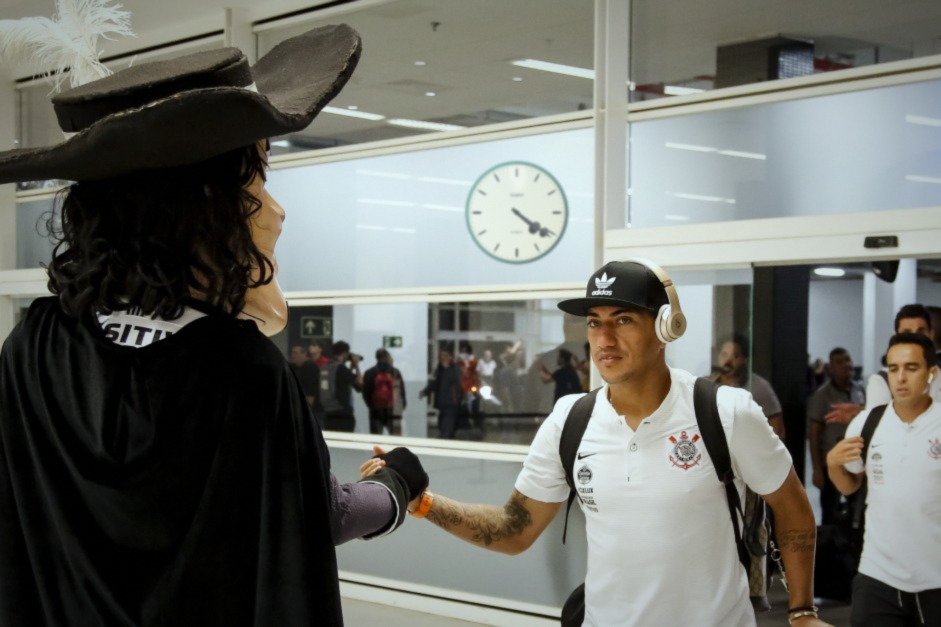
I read 4.21
